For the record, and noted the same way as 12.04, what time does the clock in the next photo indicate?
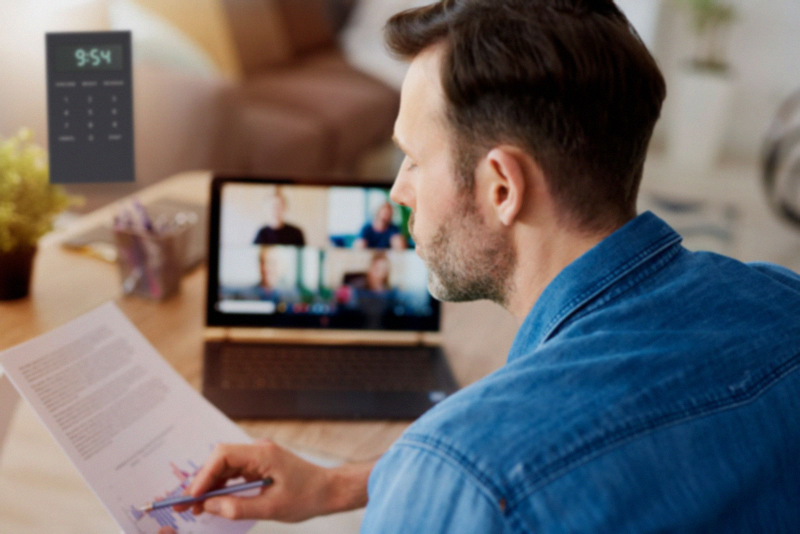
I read 9.54
